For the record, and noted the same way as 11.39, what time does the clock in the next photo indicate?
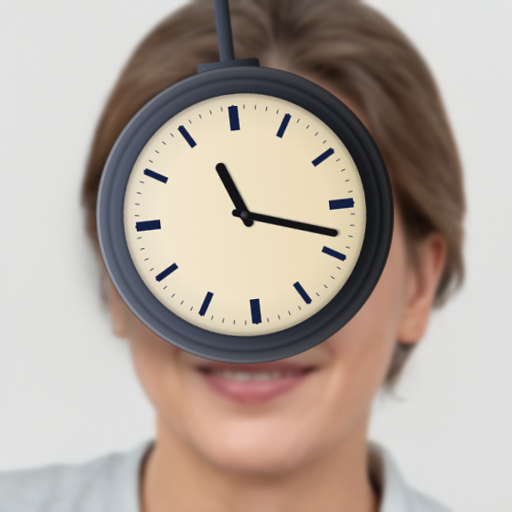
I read 11.18
